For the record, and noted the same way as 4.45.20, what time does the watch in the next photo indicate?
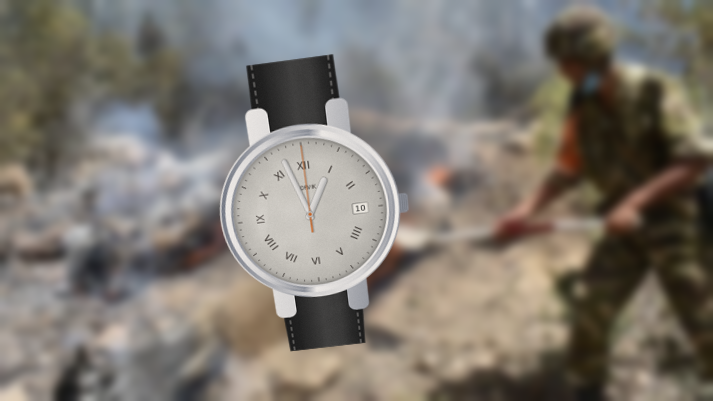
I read 12.57.00
